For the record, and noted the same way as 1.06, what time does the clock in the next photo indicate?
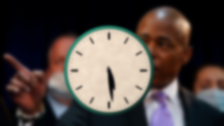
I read 5.29
